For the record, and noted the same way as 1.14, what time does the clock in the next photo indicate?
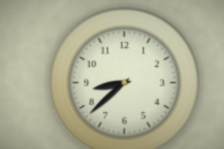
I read 8.38
